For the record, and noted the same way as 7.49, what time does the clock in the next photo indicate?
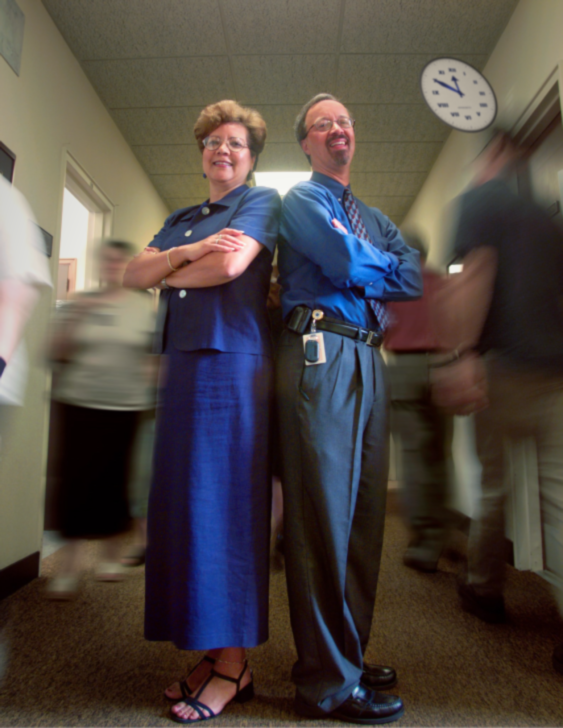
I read 11.50
